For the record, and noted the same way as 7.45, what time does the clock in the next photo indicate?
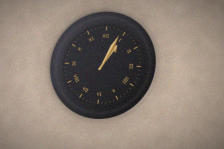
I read 1.04
